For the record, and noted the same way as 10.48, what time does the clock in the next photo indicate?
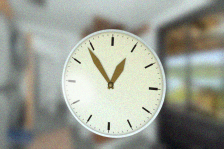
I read 12.54
